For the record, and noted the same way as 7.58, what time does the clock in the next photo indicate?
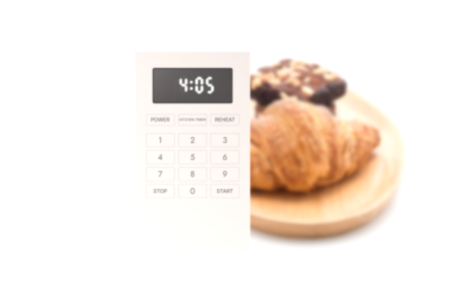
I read 4.05
